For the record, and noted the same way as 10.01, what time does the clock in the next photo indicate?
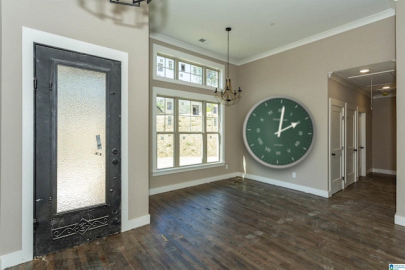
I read 2.01
